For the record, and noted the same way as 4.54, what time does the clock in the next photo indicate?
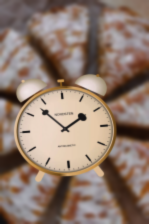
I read 1.53
